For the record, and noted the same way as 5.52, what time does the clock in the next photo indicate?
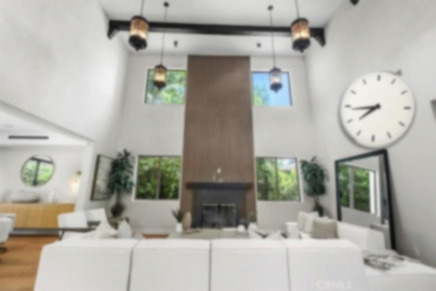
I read 7.44
